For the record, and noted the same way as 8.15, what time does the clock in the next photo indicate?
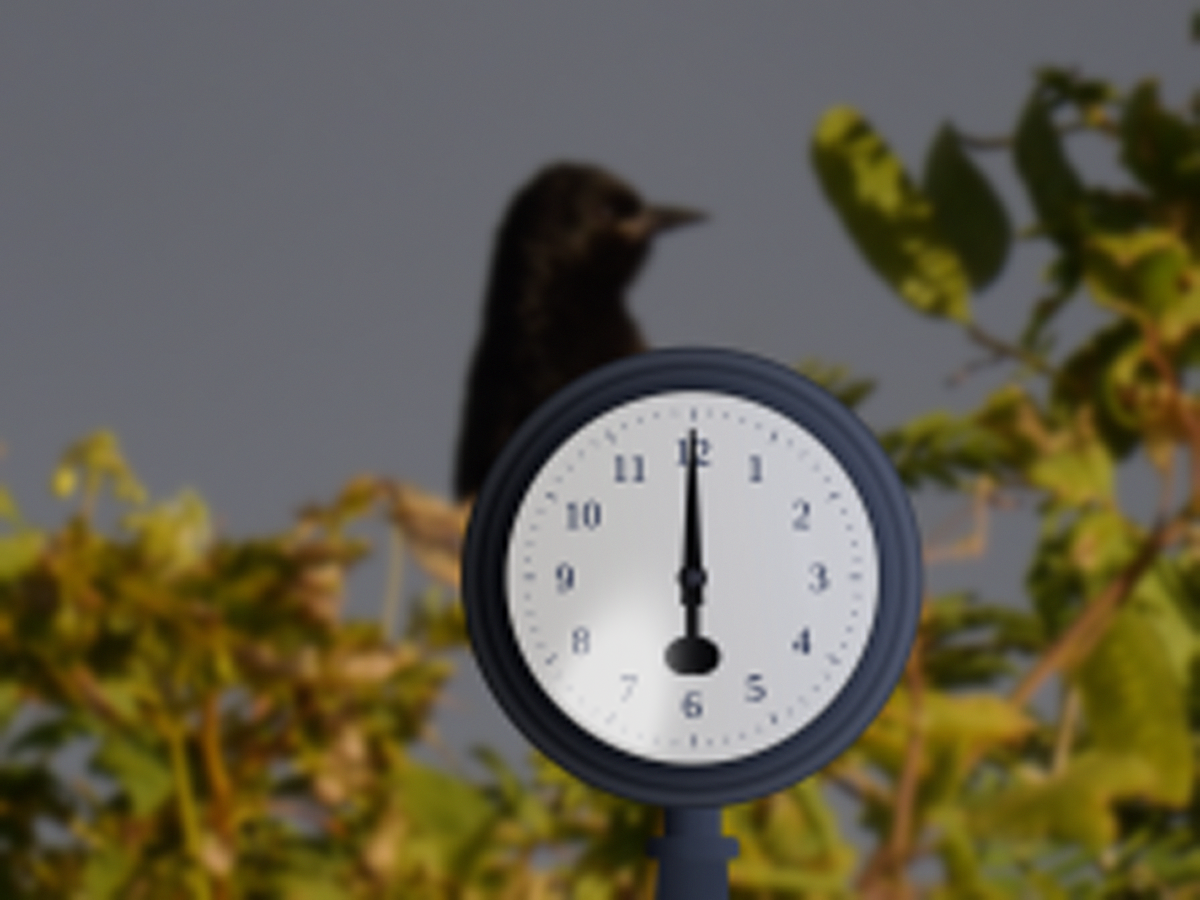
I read 6.00
